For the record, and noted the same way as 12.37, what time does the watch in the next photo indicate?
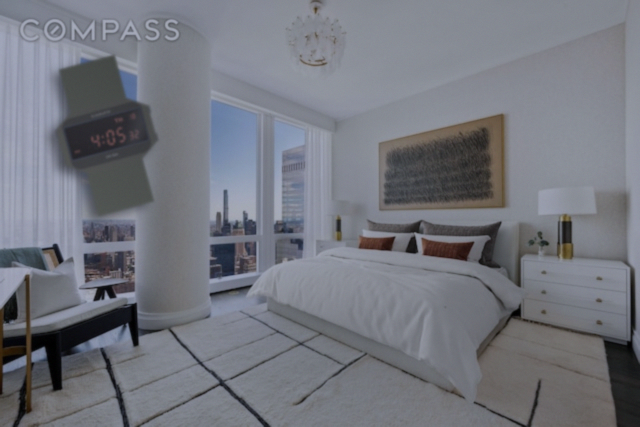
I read 4.05
